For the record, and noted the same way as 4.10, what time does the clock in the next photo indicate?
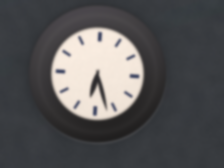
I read 6.27
